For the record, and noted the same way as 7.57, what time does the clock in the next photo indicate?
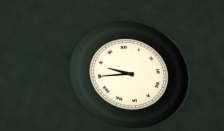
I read 9.45
